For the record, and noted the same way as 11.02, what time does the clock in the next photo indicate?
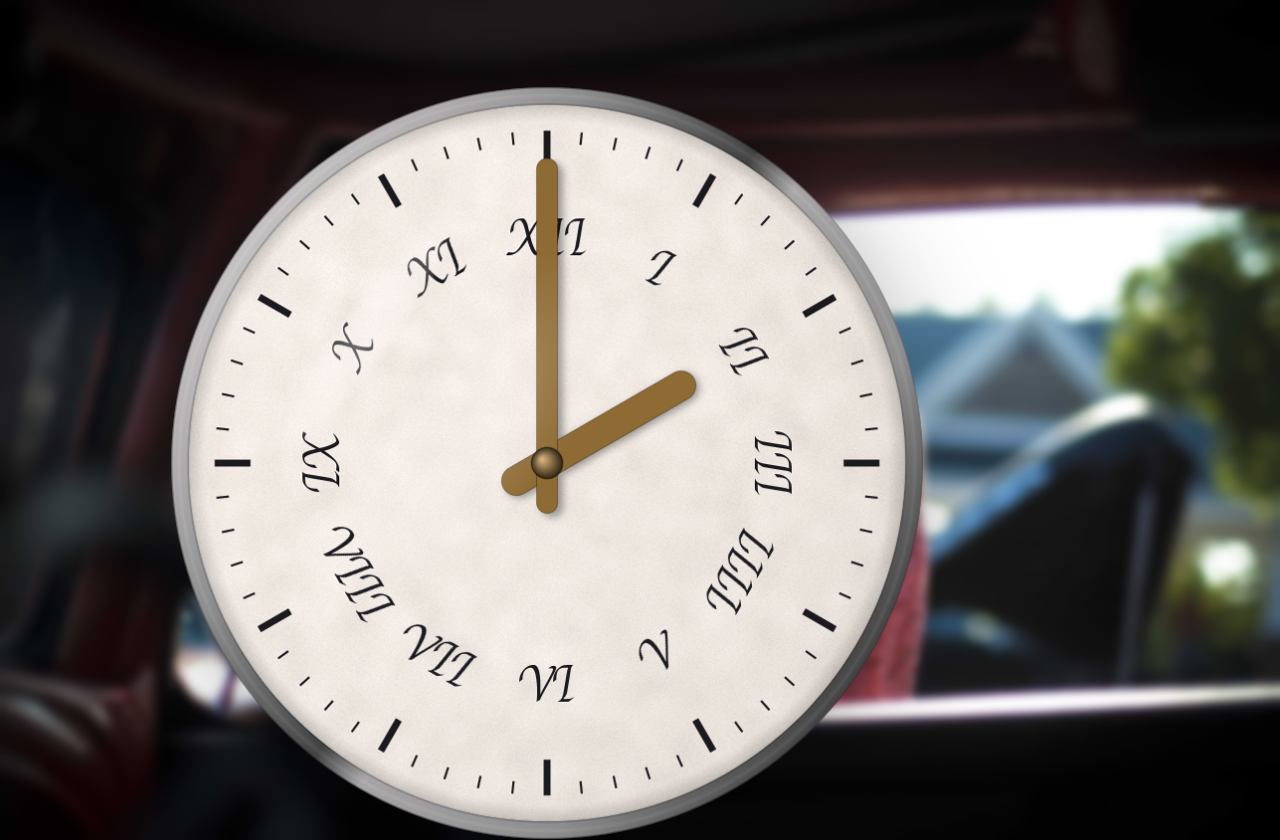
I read 2.00
